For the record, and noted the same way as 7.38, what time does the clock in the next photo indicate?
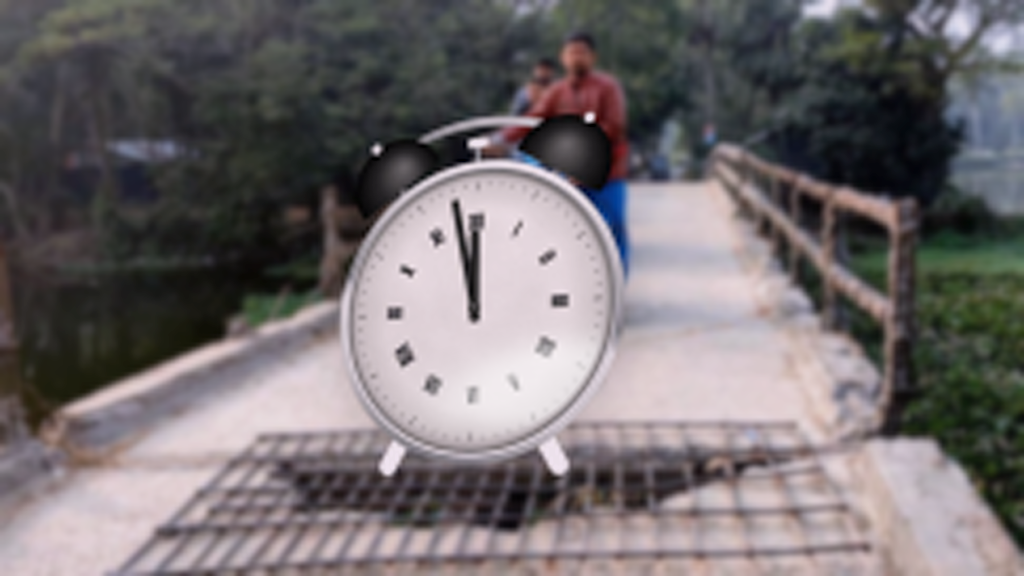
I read 11.58
